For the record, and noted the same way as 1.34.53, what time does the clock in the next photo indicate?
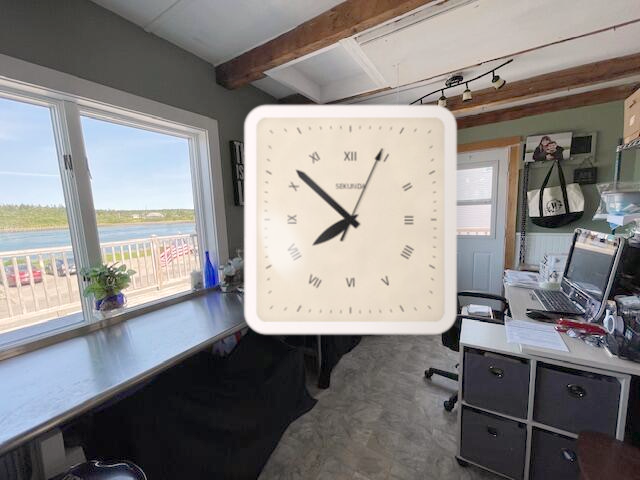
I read 7.52.04
